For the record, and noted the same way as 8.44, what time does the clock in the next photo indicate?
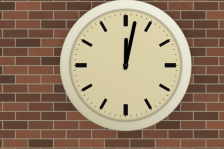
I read 12.02
